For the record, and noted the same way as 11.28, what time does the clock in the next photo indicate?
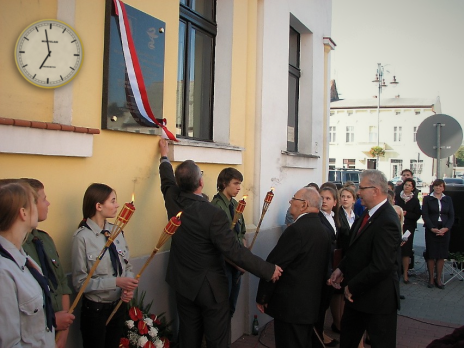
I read 6.58
